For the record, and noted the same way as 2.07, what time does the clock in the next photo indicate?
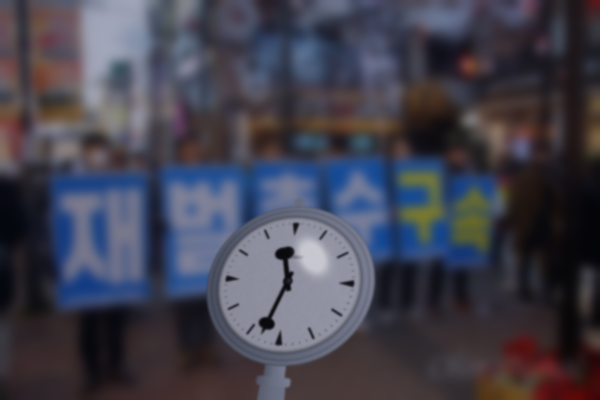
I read 11.33
